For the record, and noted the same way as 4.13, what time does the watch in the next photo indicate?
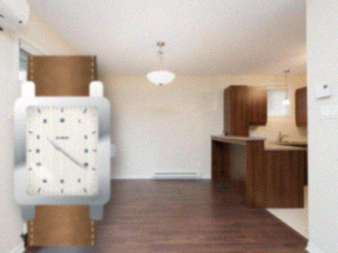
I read 10.21
